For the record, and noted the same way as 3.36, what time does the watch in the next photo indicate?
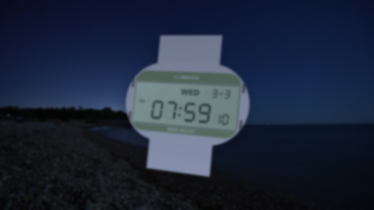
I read 7.59
